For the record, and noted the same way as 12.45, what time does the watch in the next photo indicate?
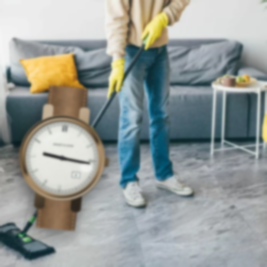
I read 9.16
